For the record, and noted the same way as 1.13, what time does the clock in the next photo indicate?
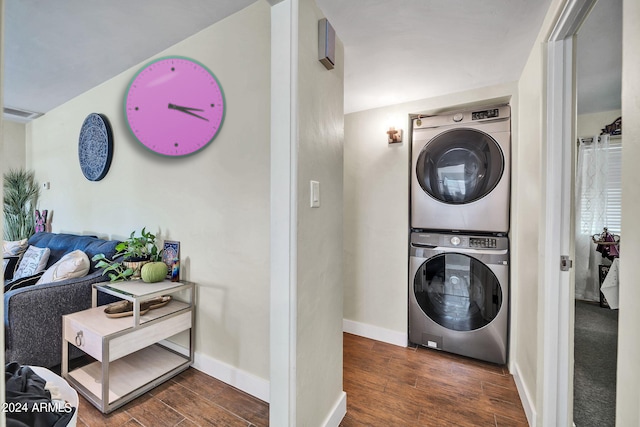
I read 3.19
